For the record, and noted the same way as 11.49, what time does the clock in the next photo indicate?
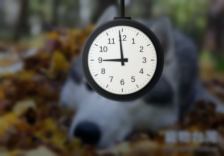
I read 8.59
